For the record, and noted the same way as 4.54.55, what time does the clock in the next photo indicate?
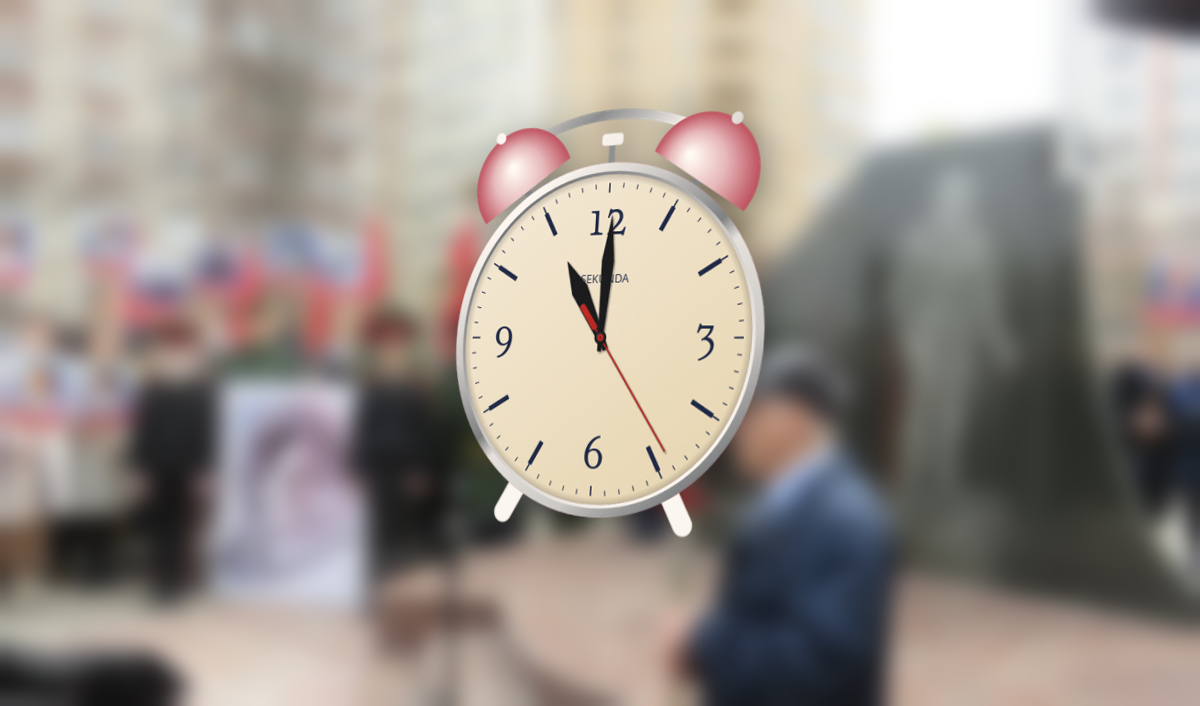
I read 11.00.24
